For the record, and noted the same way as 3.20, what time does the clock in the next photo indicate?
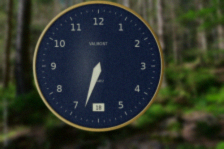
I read 6.33
